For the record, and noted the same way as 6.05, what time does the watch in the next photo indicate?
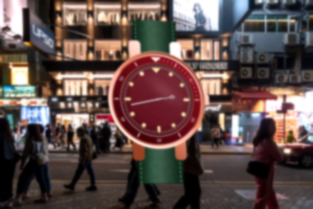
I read 2.43
